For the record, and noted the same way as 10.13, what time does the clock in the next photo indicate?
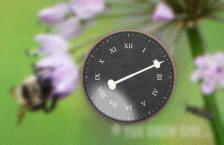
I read 8.11
